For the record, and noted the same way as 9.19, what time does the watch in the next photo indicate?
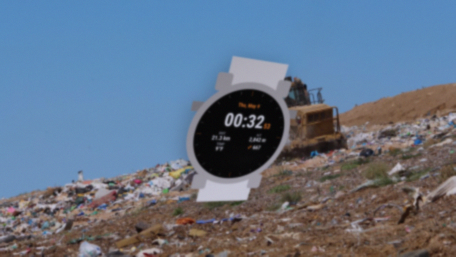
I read 0.32
